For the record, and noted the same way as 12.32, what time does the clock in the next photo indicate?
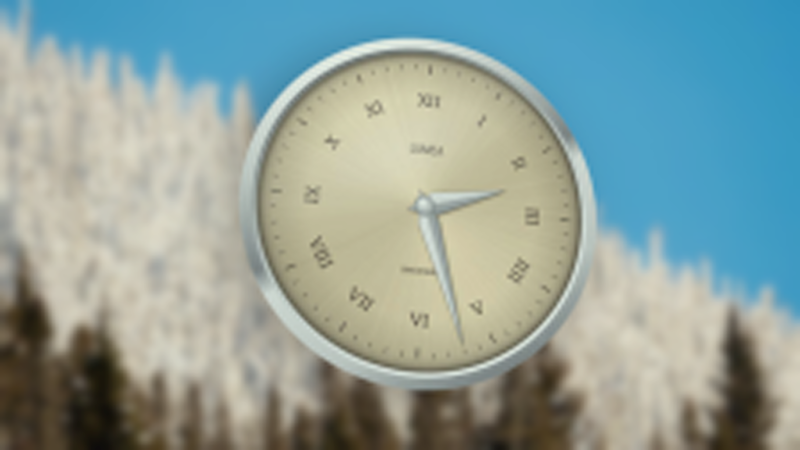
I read 2.27
